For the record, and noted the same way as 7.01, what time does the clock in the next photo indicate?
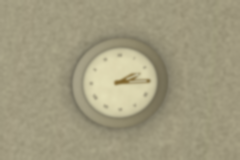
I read 2.15
